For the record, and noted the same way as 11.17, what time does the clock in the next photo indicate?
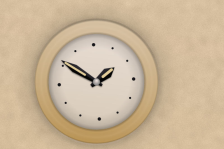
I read 1.51
